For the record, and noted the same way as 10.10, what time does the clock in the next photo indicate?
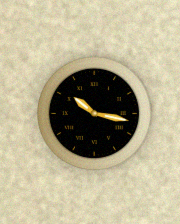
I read 10.17
